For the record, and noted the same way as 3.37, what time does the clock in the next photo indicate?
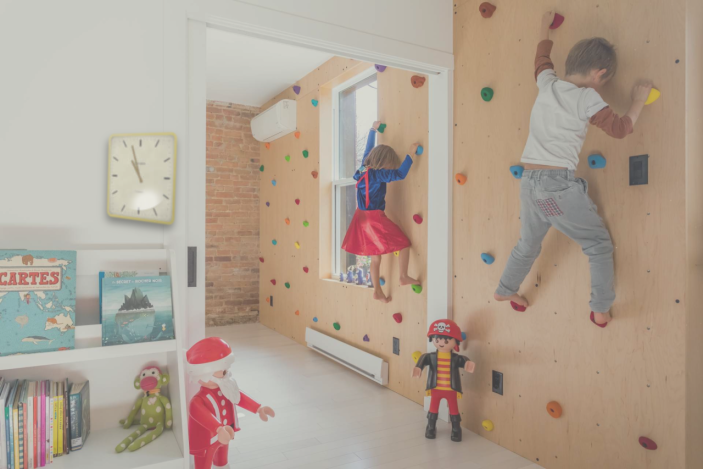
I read 10.57
